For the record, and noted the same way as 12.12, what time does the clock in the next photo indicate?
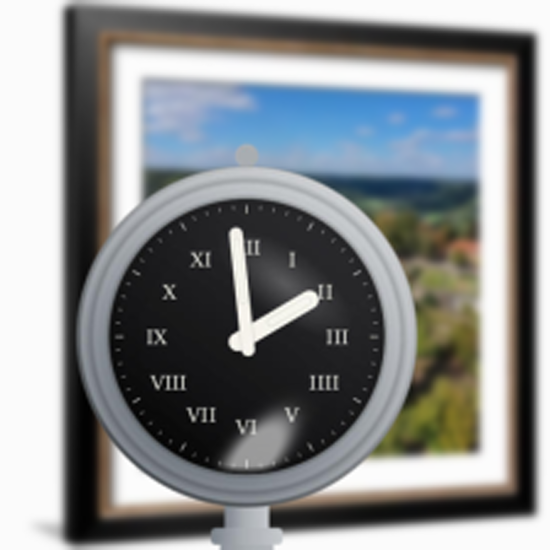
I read 1.59
